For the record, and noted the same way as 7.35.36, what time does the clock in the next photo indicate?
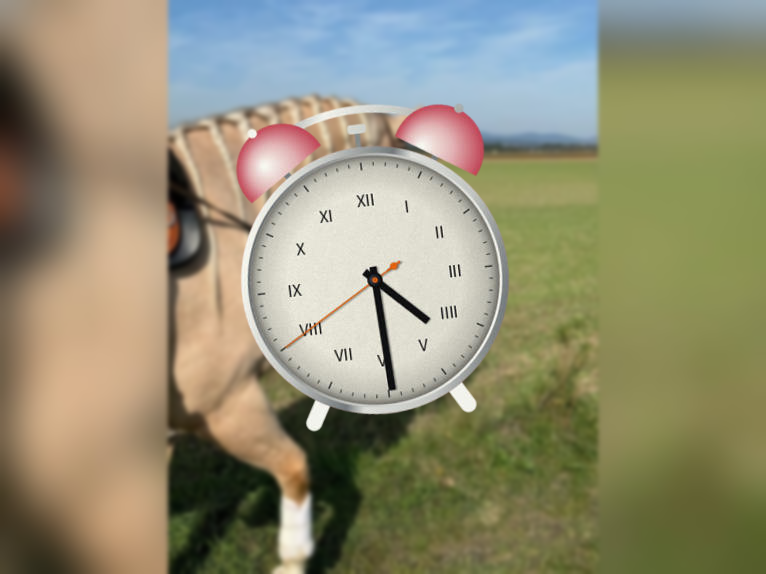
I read 4.29.40
